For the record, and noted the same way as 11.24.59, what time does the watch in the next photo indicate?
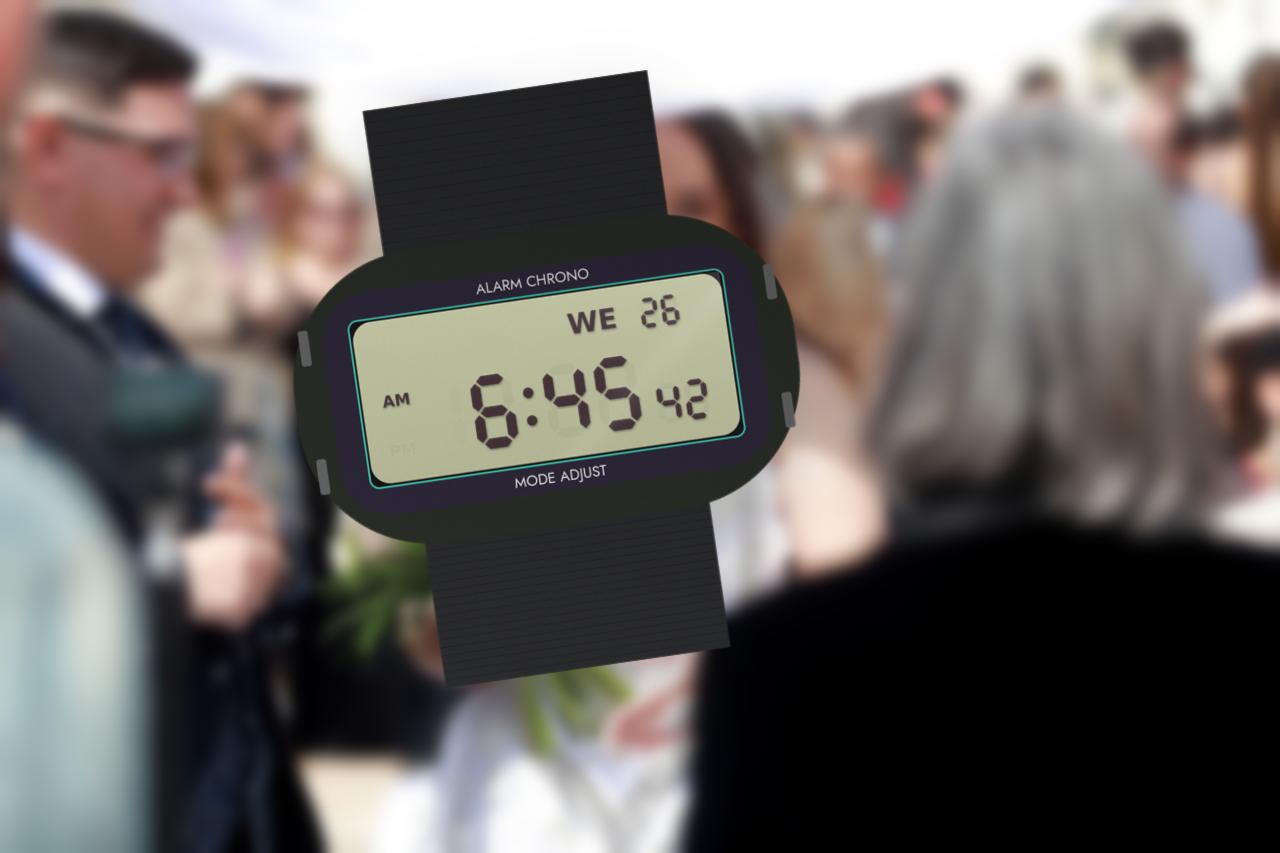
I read 6.45.42
